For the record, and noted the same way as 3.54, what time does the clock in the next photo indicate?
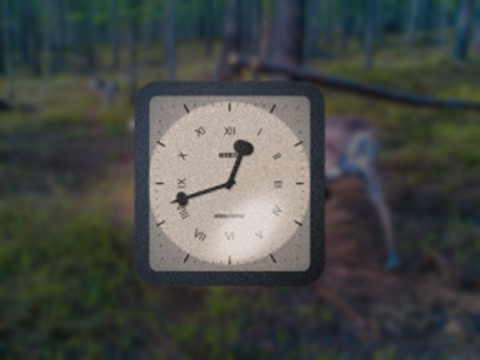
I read 12.42
